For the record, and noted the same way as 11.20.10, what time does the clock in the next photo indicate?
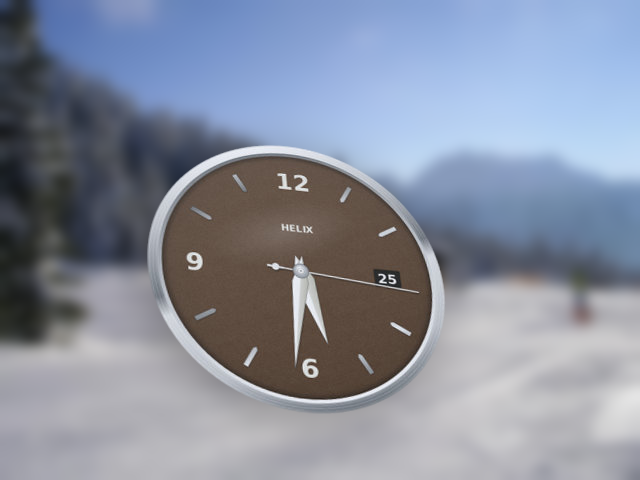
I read 5.31.16
